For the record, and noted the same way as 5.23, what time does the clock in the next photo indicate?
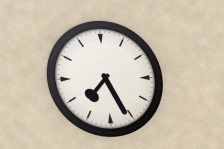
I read 7.26
